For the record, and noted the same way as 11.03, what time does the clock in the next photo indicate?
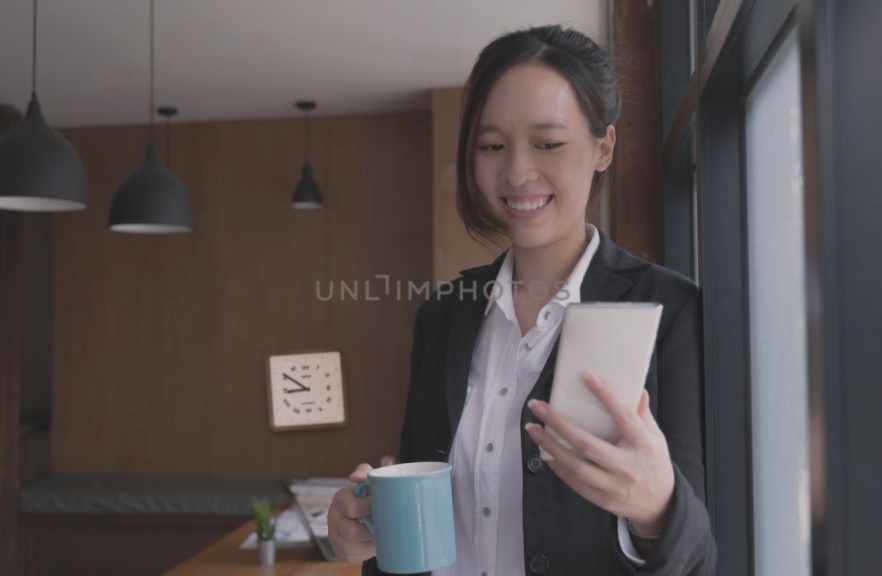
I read 8.51
